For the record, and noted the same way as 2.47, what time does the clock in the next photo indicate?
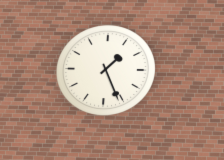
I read 1.26
